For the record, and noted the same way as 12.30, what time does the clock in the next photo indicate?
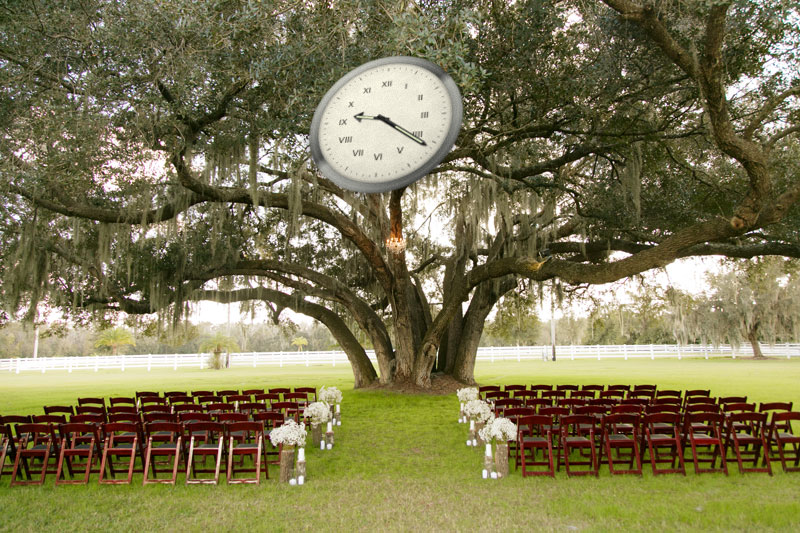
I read 9.21
